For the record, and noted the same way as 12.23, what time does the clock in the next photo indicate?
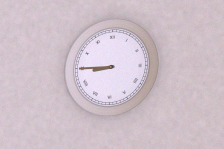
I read 8.45
